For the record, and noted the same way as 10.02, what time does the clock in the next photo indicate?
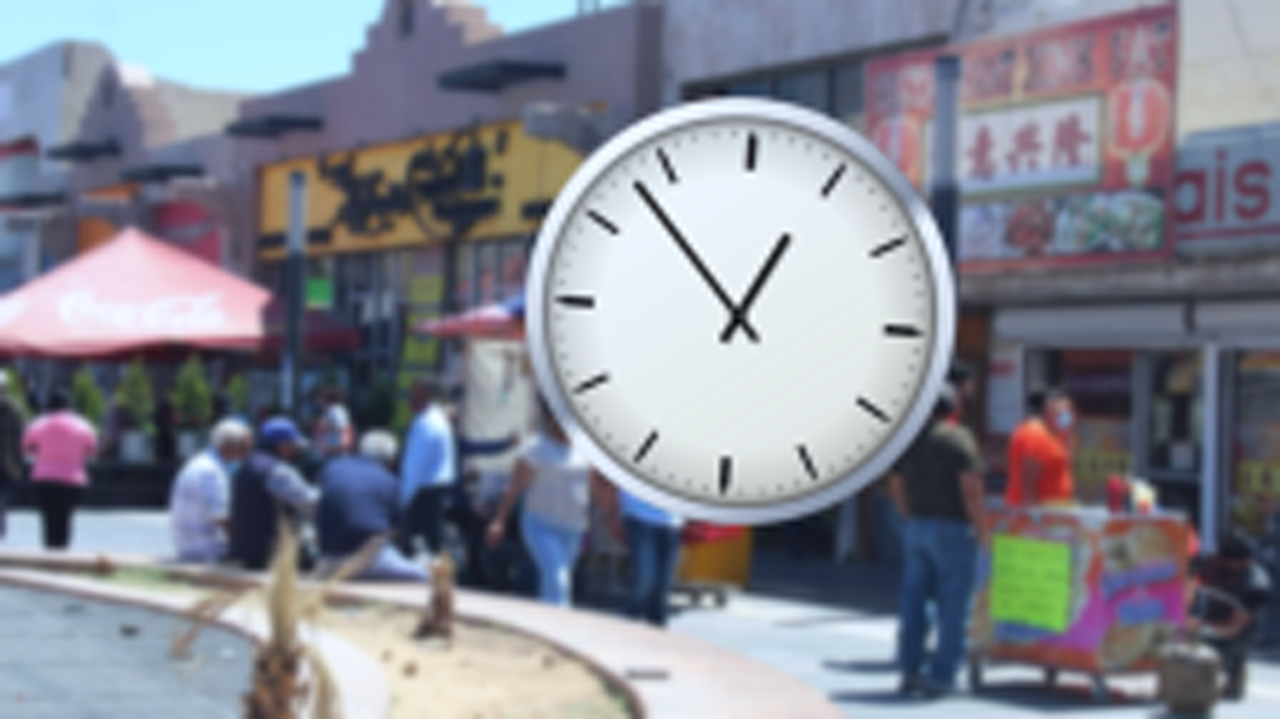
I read 12.53
